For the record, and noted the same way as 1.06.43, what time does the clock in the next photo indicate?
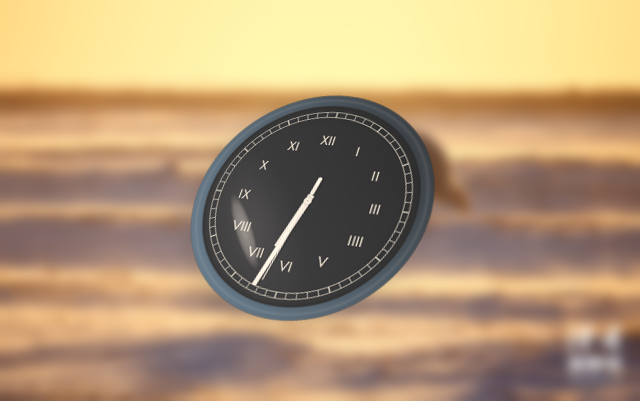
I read 6.32.32
